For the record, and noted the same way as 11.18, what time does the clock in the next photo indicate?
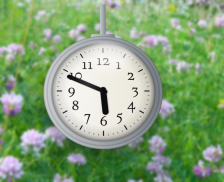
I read 5.49
